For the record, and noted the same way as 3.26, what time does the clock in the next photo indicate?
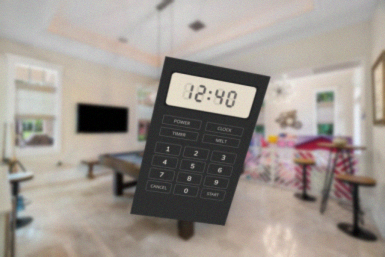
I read 12.40
